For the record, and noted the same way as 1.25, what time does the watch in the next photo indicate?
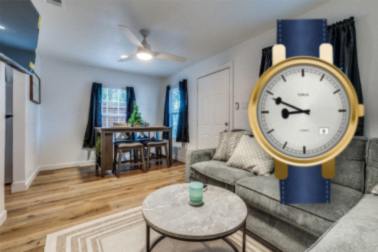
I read 8.49
